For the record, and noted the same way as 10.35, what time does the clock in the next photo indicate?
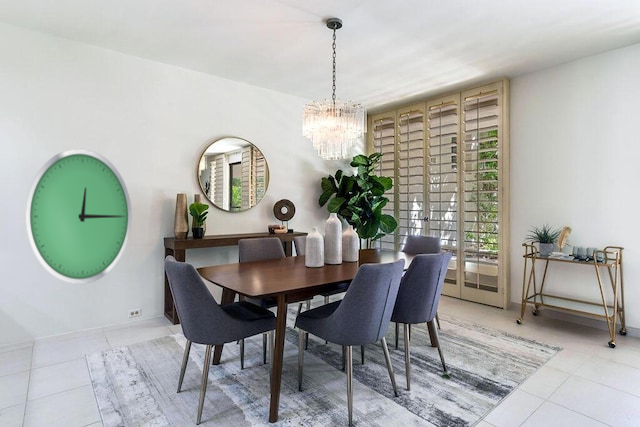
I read 12.15
